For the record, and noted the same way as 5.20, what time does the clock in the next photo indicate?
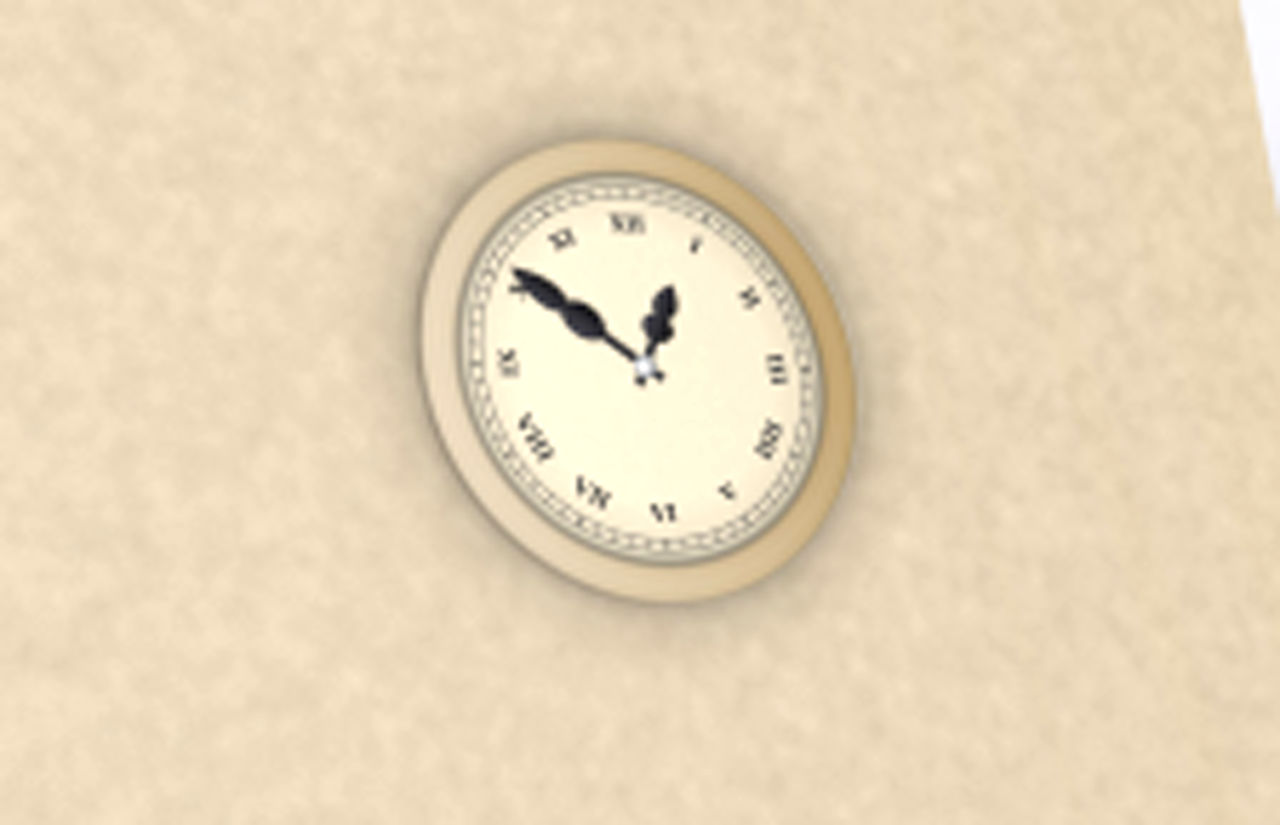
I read 12.51
